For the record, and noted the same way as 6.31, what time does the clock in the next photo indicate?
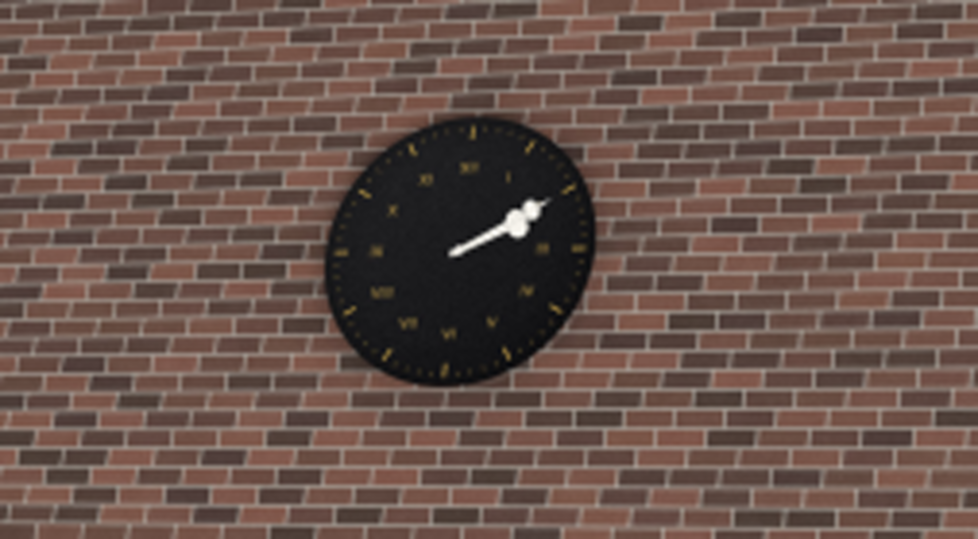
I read 2.10
